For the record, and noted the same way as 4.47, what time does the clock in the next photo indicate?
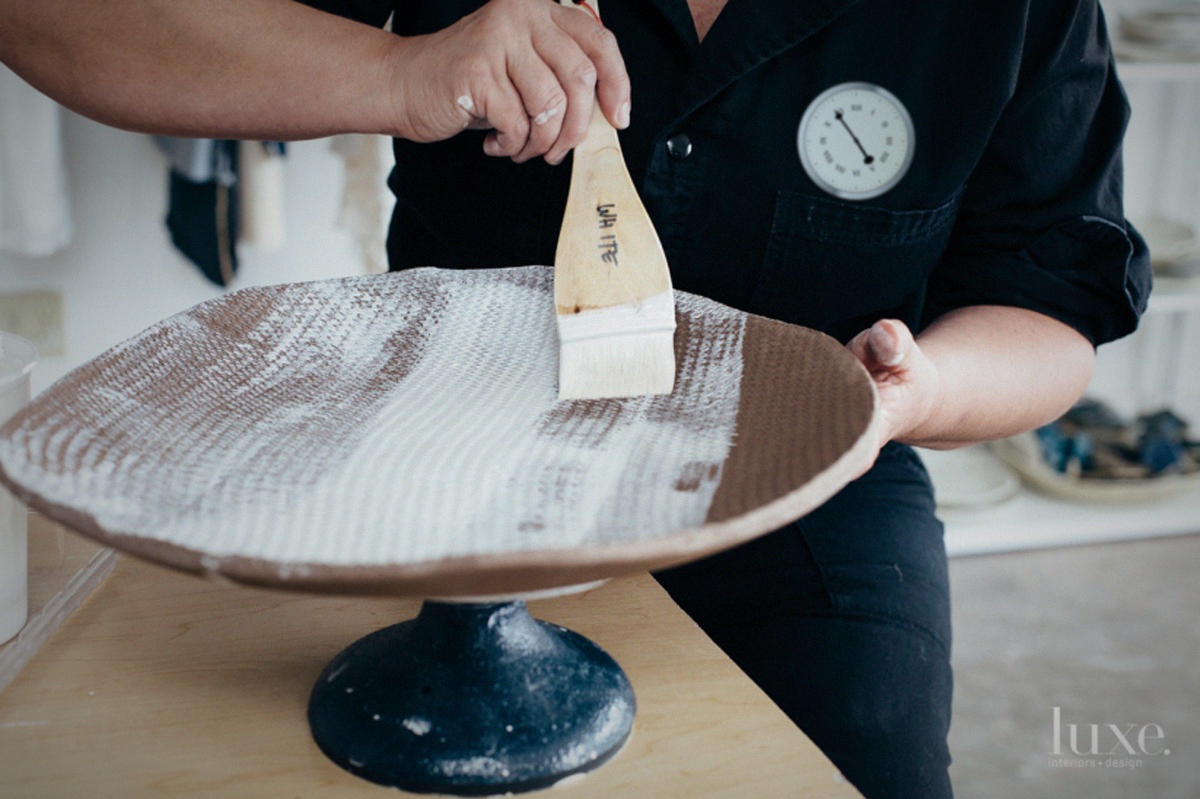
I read 4.54
